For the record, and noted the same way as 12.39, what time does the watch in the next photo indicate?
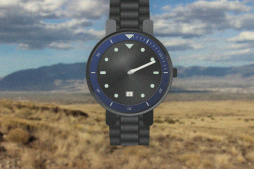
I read 2.11
